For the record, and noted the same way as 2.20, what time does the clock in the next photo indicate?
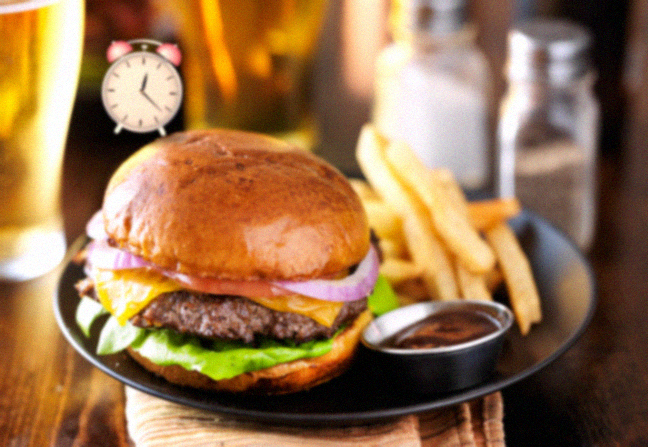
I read 12.22
